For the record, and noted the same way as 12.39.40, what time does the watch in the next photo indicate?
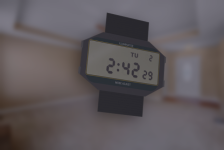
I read 2.42.29
